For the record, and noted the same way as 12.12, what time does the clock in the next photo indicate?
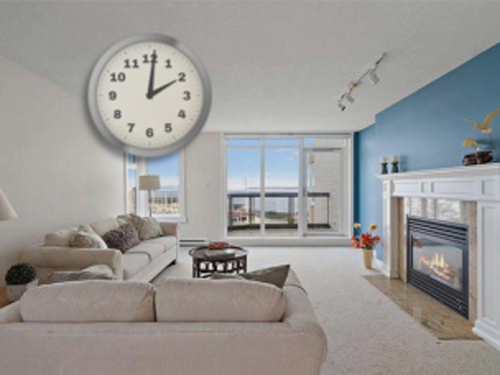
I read 2.01
